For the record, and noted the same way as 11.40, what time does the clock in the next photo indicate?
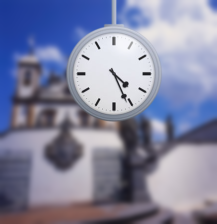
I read 4.26
